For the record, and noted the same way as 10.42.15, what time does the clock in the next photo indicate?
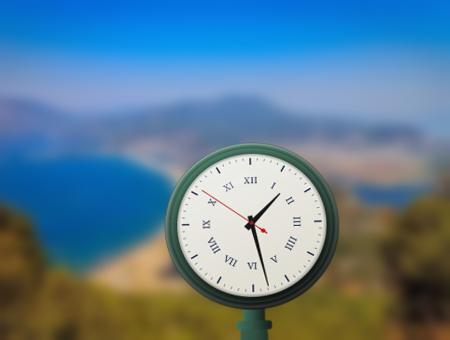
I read 1.27.51
